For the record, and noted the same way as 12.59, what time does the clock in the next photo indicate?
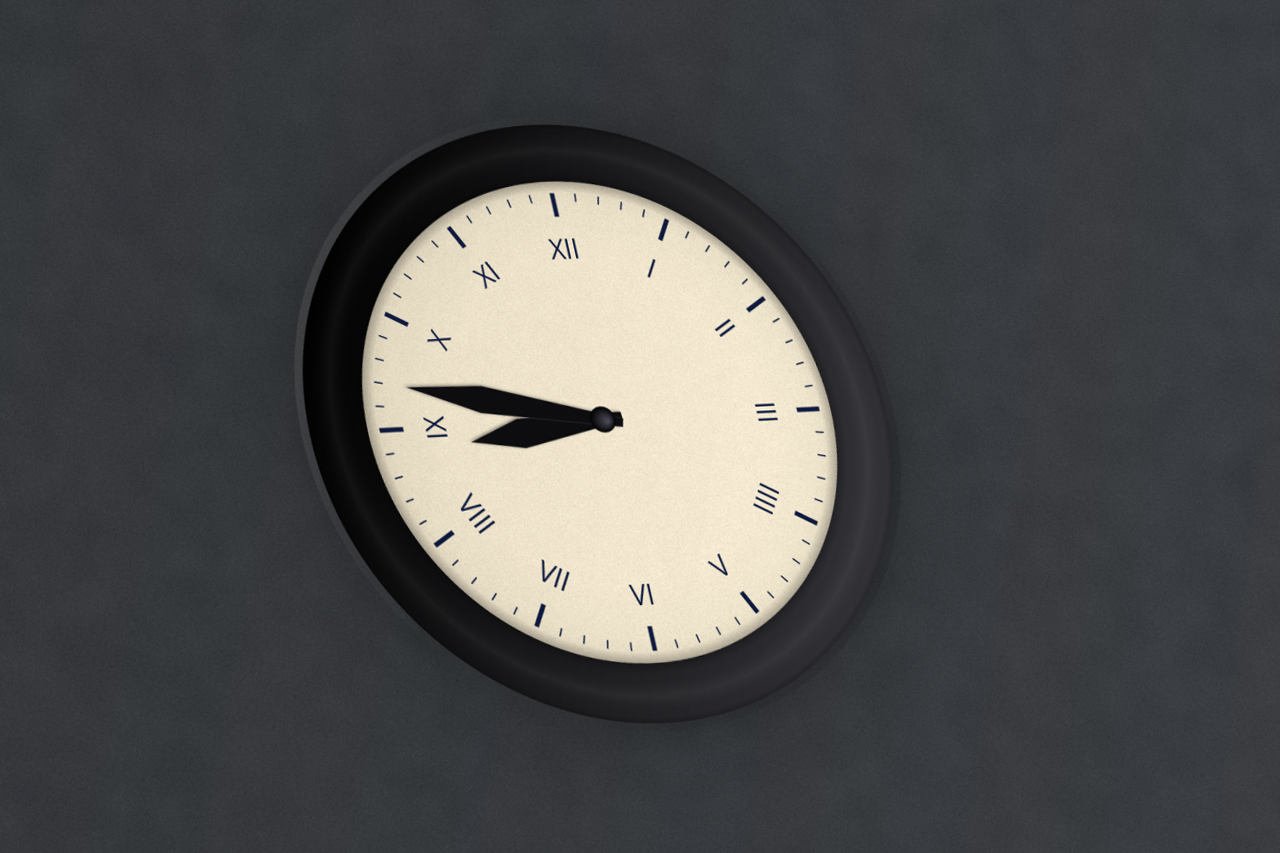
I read 8.47
